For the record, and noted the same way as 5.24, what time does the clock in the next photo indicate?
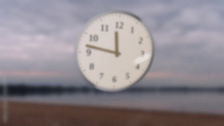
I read 11.47
